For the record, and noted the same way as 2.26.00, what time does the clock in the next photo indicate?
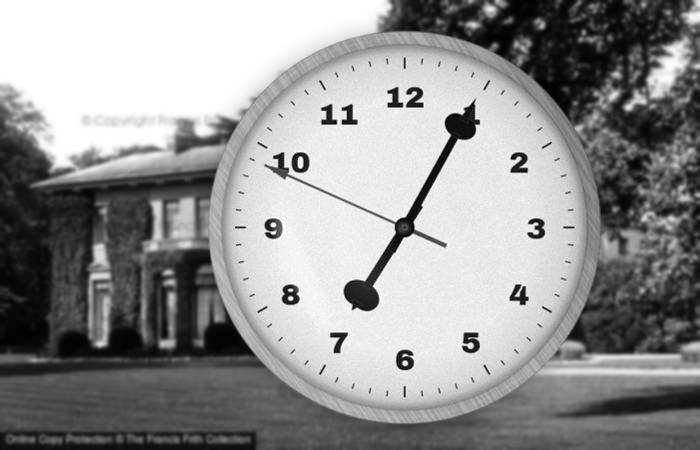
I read 7.04.49
